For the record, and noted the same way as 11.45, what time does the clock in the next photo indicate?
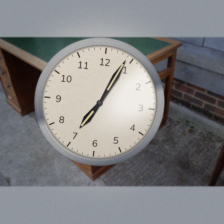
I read 7.04
